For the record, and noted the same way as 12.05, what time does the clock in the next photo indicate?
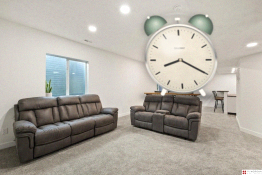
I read 8.20
